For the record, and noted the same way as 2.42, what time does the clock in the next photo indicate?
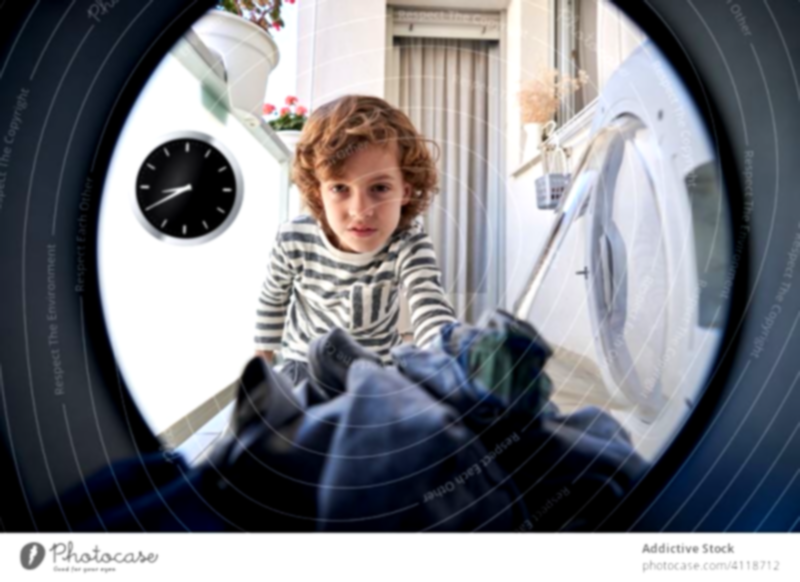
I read 8.40
